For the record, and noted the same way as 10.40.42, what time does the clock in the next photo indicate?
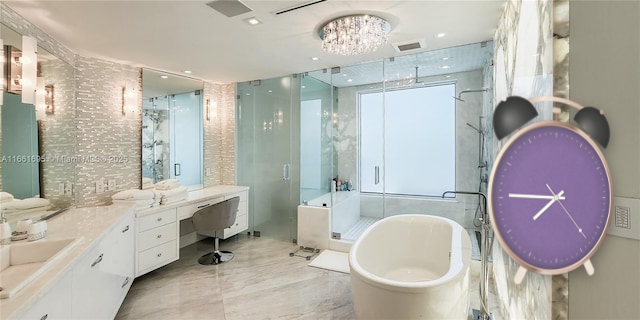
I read 7.45.23
